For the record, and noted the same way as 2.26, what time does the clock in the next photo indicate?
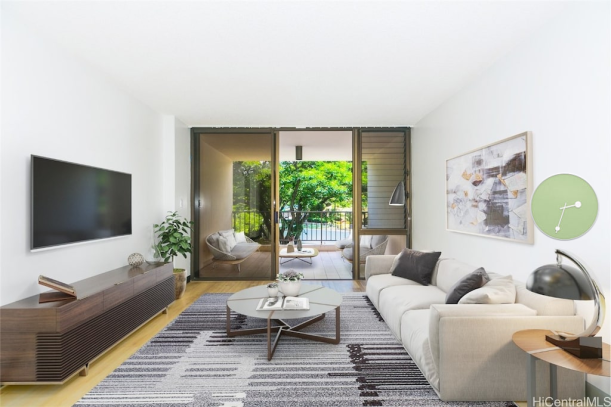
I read 2.33
